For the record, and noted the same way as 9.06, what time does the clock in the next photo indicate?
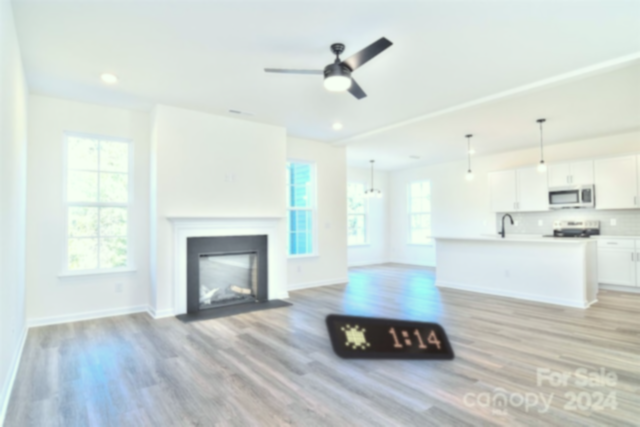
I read 1.14
